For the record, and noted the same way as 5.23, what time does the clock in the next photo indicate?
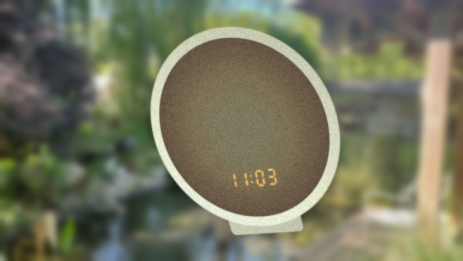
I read 11.03
